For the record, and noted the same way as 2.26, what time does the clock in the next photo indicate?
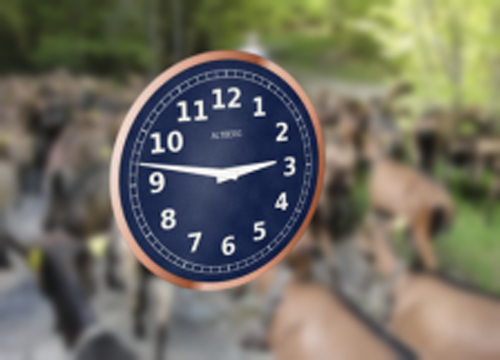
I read 2.47
